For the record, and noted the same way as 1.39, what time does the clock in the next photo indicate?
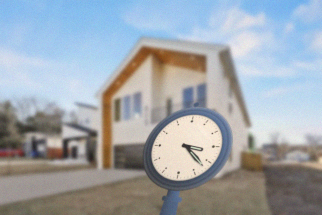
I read 3.22
